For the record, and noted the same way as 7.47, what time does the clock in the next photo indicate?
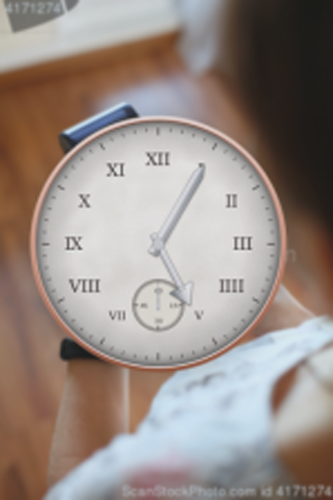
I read 5.05
